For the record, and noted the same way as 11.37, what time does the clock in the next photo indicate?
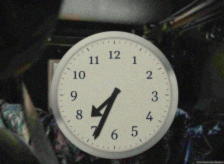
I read 7.34
